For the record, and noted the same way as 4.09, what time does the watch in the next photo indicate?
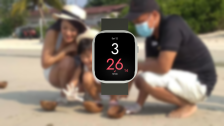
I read 3.26
